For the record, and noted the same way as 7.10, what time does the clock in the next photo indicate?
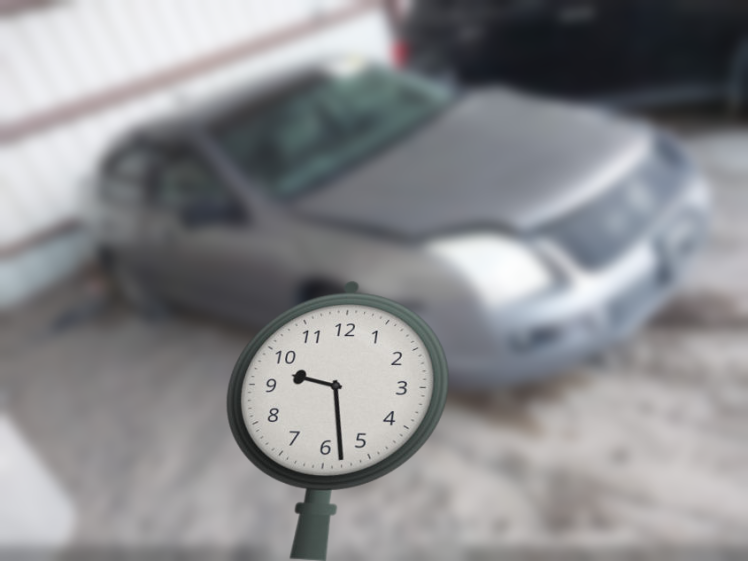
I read 9.28
